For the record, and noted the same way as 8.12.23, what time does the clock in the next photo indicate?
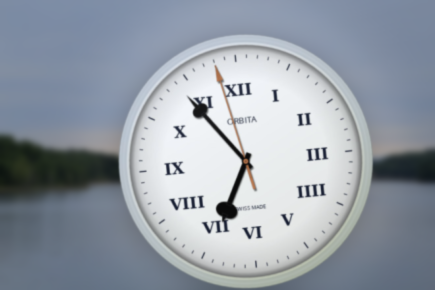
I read 6.53.58
